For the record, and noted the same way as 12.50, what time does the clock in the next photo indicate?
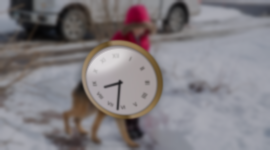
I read 8.32
